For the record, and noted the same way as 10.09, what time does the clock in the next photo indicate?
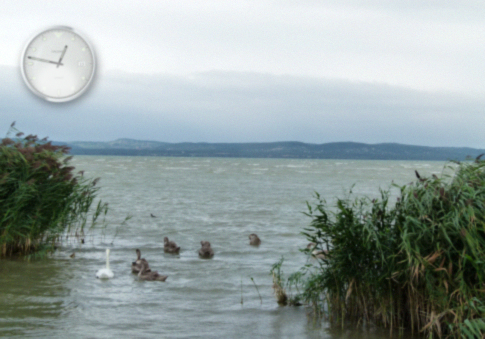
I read 12.47
